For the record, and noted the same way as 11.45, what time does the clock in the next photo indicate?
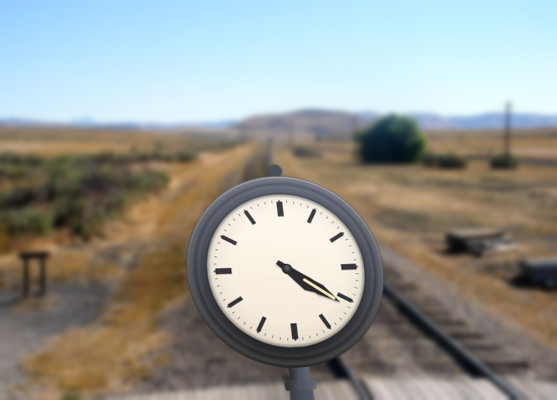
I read 4.21
